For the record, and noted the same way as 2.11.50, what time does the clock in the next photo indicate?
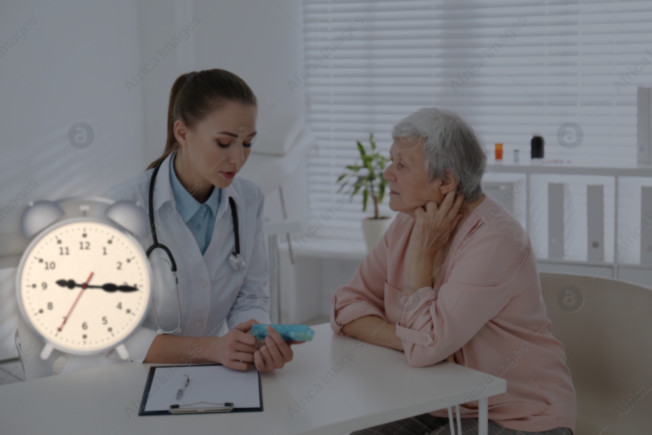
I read 9.15.35
